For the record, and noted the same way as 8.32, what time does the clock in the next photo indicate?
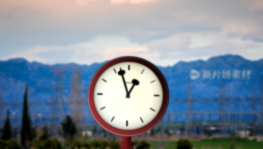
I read 12.57
